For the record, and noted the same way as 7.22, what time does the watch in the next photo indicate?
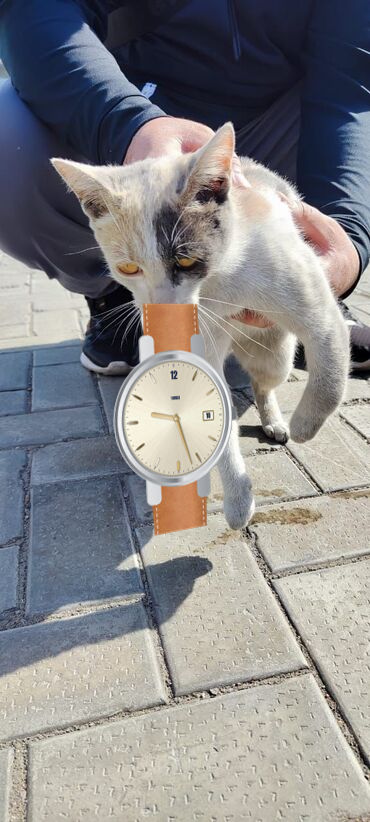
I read 9.27
